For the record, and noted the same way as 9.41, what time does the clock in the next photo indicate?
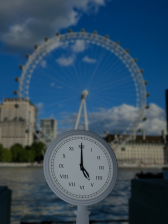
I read 5.00
